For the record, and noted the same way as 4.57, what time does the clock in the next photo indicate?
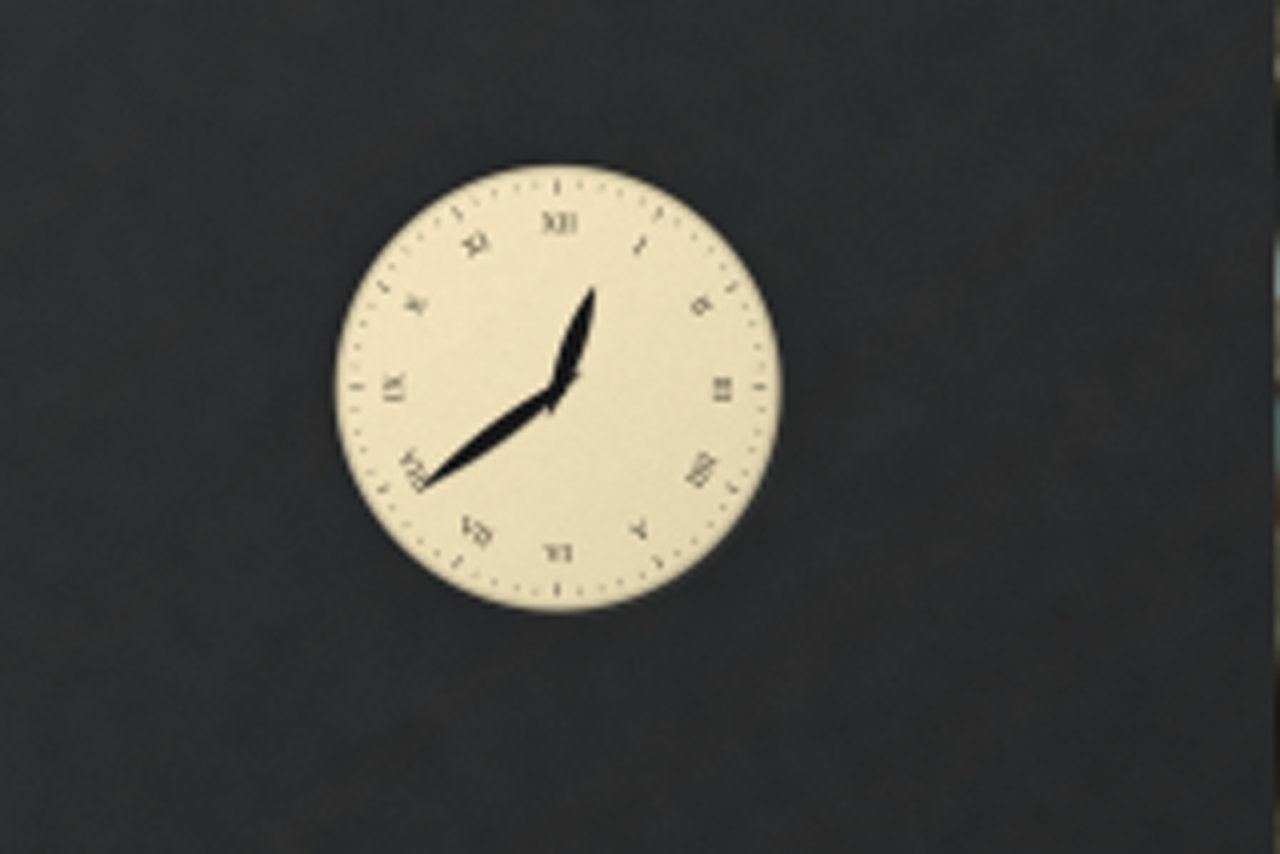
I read 12.39
